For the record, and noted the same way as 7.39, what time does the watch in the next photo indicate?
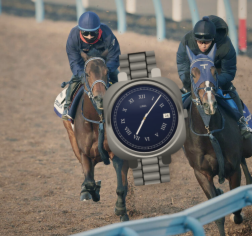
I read 7.07
